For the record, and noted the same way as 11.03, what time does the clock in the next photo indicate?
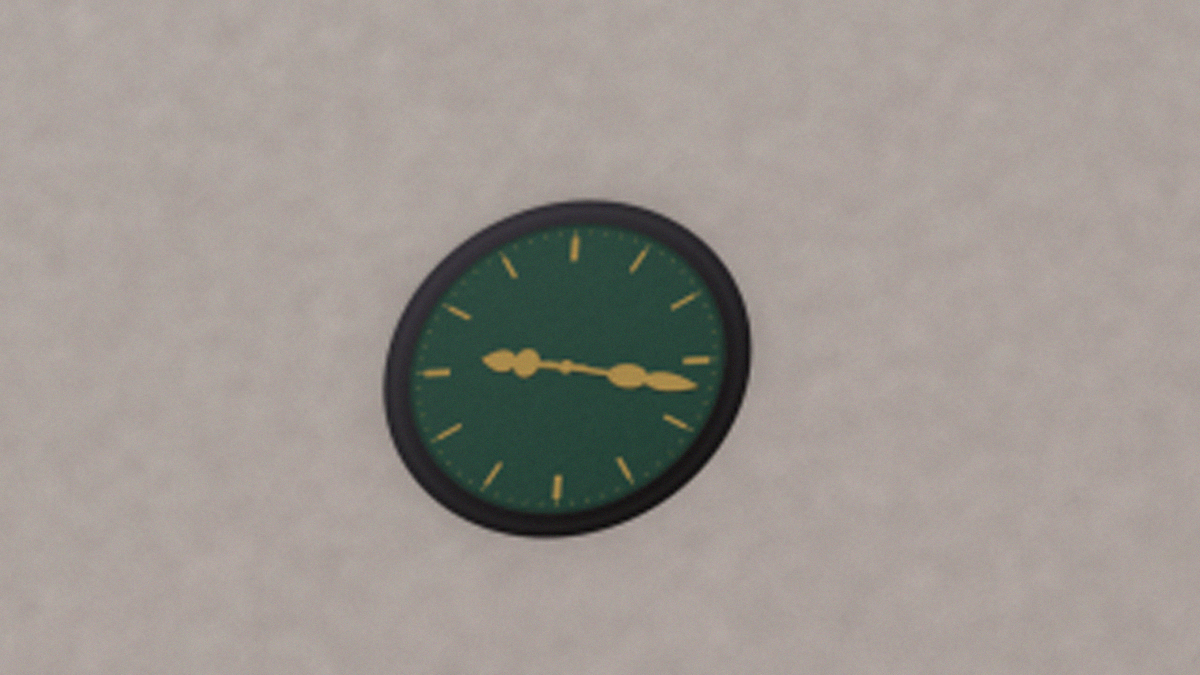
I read 9.17
